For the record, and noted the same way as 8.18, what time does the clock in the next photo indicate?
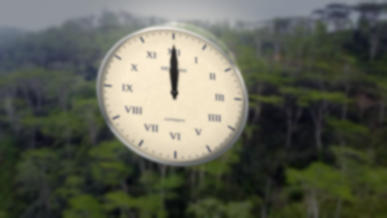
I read 12.00
